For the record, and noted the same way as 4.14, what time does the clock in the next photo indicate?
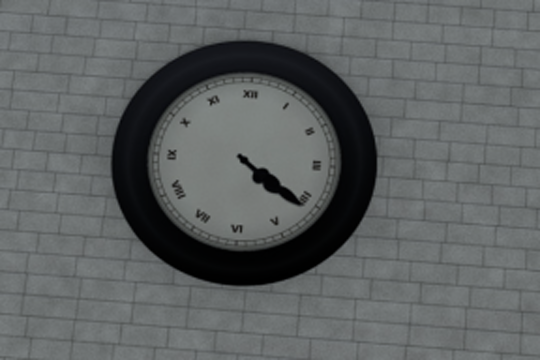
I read 4.21
